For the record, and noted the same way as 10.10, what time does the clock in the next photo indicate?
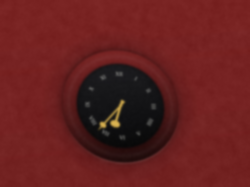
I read 6.37
